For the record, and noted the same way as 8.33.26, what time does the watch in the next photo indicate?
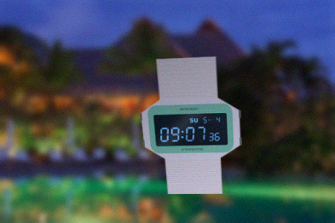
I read 9.07.36
